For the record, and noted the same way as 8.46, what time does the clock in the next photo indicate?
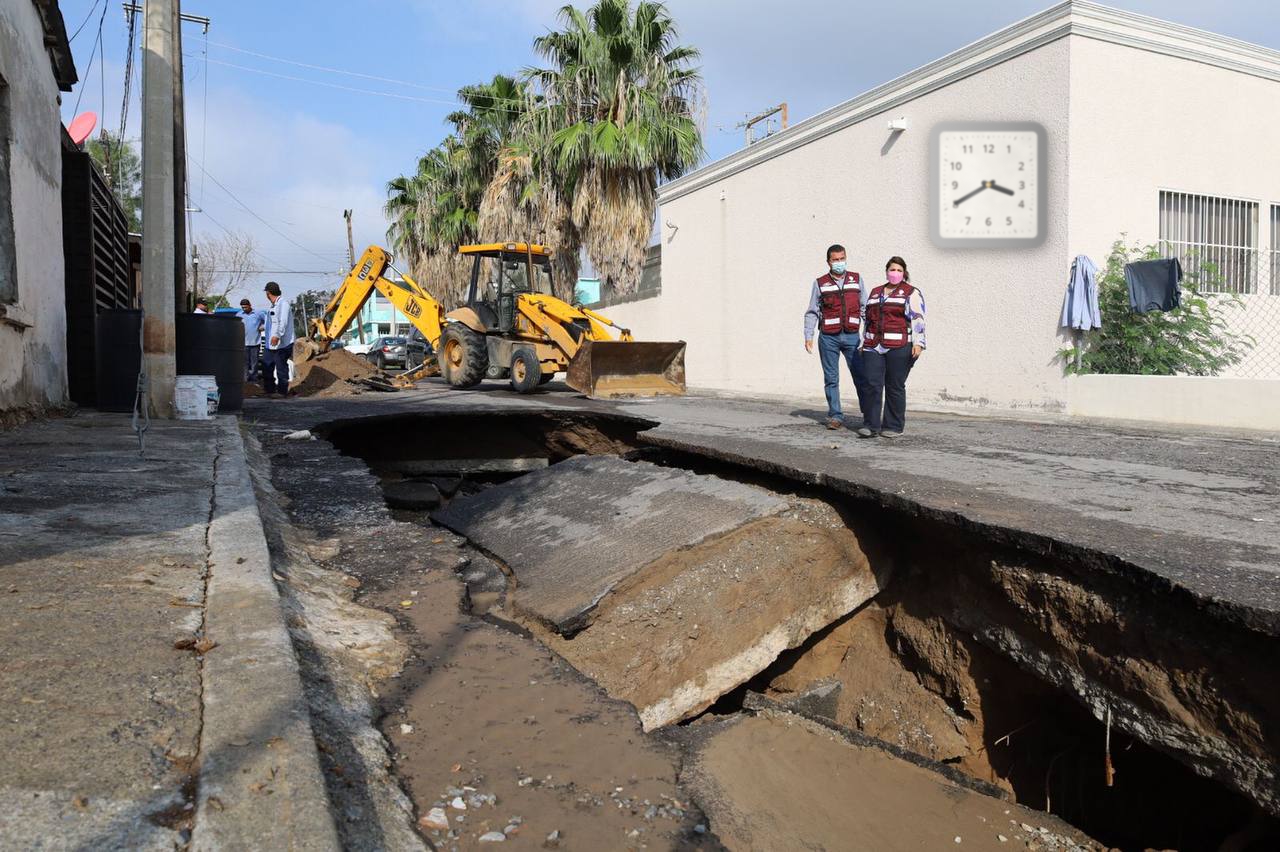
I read 3.40
